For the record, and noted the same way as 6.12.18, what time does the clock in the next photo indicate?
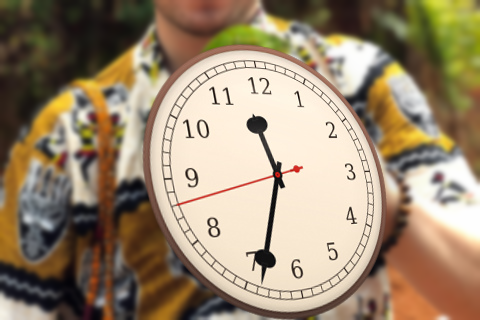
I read 11.33.43
